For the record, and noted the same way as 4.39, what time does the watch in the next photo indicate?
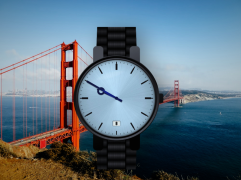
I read 9.50
